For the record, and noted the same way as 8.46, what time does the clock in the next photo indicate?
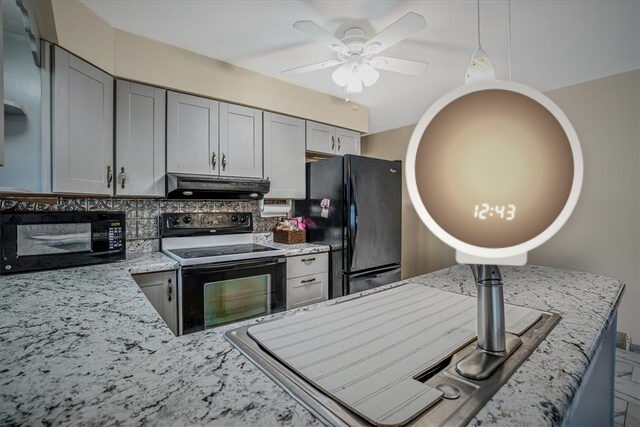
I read 12.43
